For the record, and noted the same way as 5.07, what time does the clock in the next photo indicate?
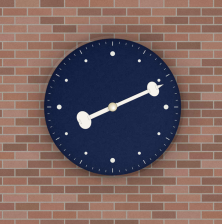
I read 8.11
